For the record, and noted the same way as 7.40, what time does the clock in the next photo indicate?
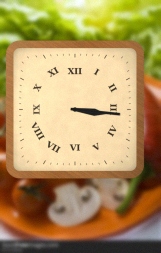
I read 3.16
